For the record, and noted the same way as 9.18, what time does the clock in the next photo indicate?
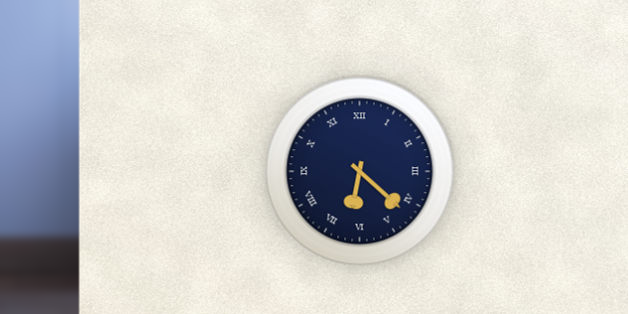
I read 6.22
